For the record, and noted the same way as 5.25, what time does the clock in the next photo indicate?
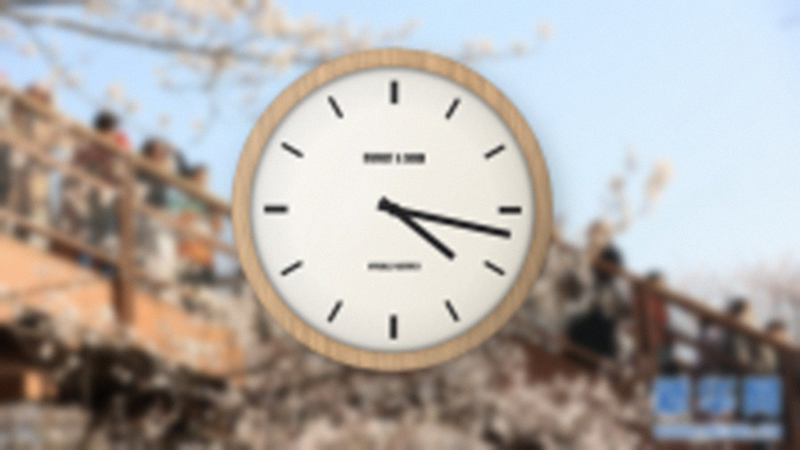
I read 4.17
